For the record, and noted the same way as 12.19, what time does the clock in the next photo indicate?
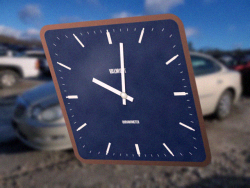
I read 10.02
